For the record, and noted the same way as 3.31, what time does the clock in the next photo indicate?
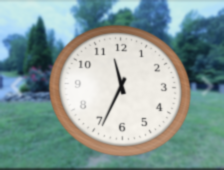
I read 11.34
